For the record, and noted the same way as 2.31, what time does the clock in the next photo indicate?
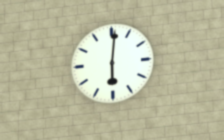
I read 6.01
